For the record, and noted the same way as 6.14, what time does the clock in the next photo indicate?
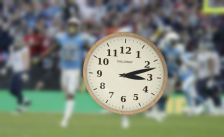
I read 3.12
